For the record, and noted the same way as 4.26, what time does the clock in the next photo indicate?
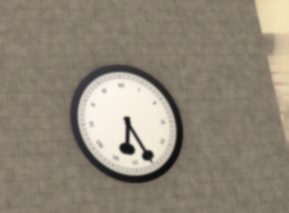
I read 6.26
